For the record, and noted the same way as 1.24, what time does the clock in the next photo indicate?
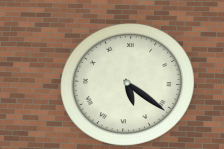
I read 5.21
